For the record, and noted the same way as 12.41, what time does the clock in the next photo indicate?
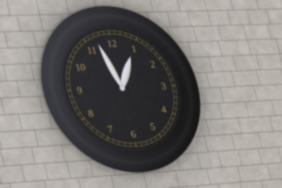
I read 12.57
